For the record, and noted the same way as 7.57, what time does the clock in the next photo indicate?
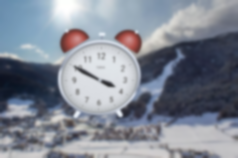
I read 3.50
